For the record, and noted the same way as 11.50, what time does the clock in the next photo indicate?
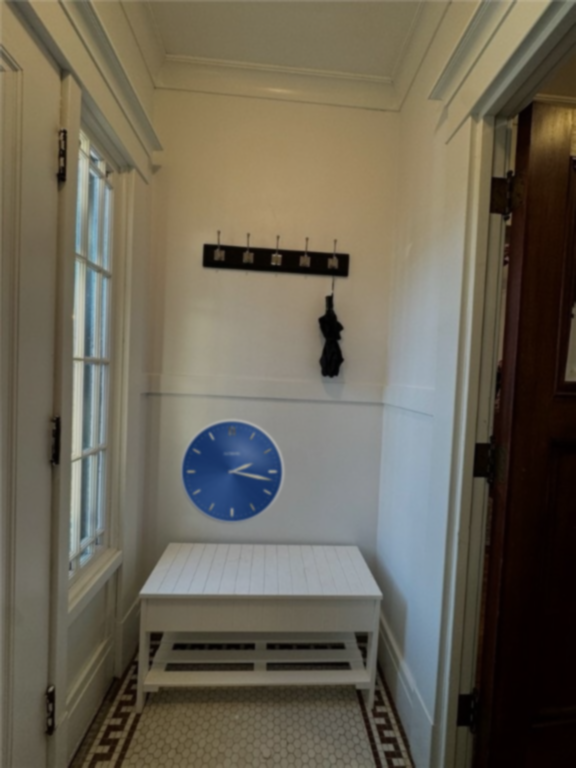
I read 2.17
